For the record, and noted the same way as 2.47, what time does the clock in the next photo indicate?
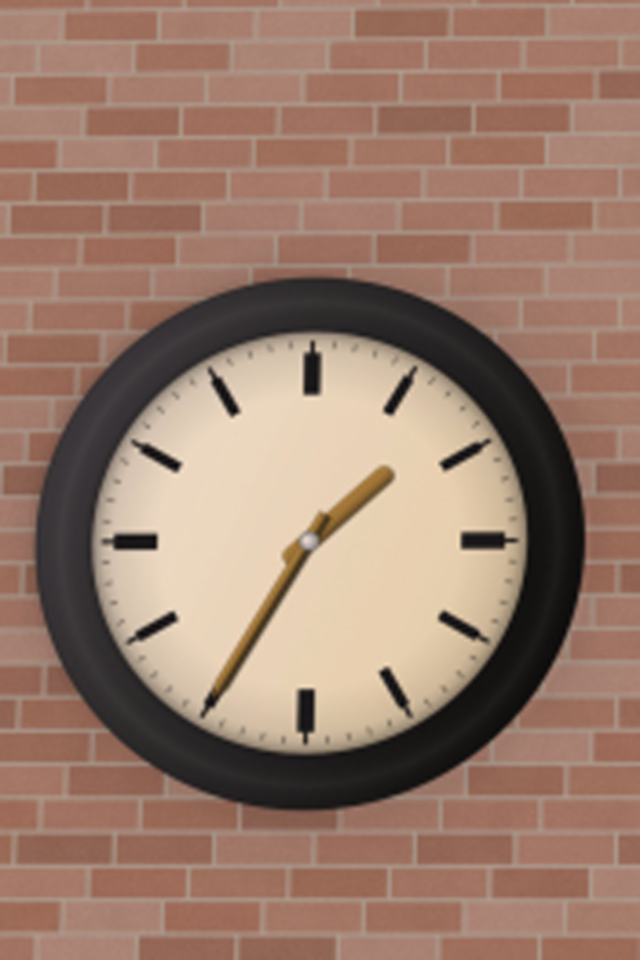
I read 1.35
